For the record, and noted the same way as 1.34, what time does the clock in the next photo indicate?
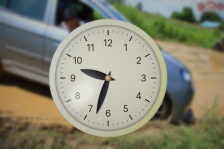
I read 9.33
